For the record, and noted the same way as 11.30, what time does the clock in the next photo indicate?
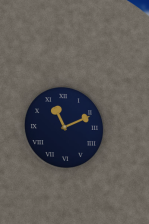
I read 11.11
